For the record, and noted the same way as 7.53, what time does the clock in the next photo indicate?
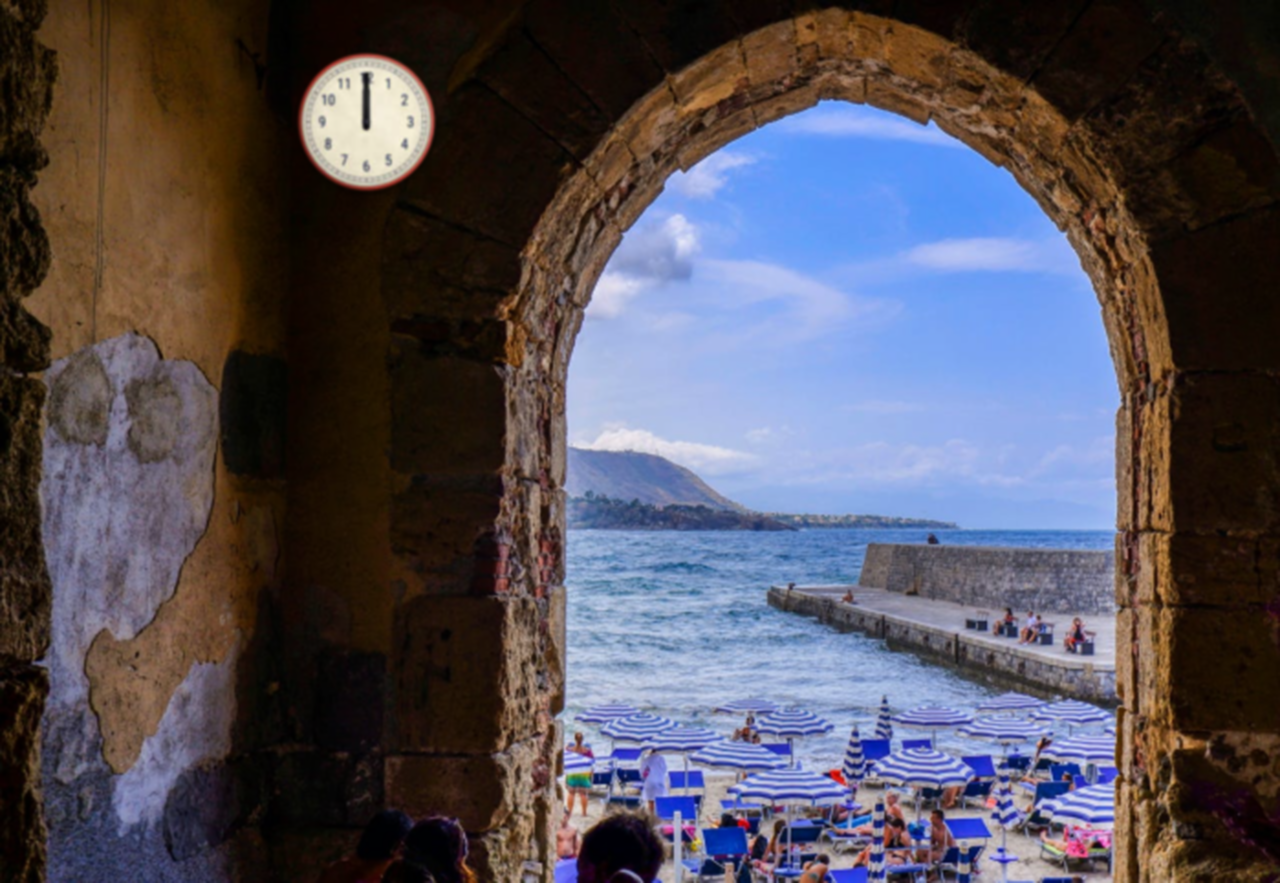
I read 12.00
